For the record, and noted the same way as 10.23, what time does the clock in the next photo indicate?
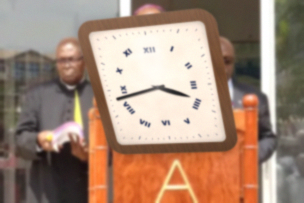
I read 3.43
